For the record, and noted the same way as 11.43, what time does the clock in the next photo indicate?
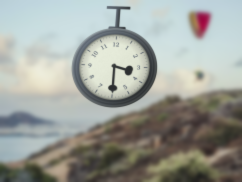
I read 3.30
